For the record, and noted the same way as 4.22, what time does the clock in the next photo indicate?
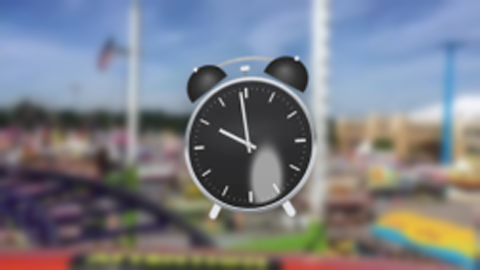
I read 9.59
